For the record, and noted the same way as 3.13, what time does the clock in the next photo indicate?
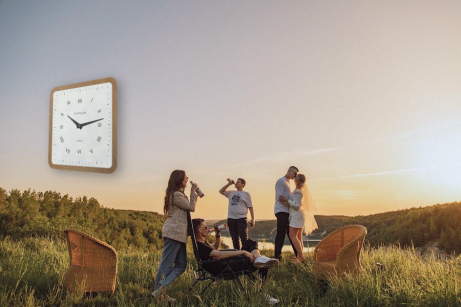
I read 10.13
